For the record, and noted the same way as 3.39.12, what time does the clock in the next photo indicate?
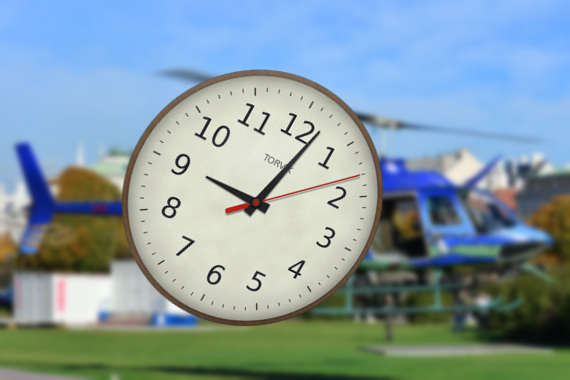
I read 9.02.08
